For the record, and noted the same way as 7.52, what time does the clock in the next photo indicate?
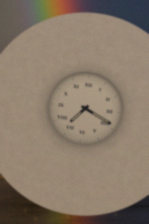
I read 7.19
